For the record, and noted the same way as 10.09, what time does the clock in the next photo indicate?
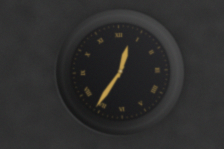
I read 12.36
